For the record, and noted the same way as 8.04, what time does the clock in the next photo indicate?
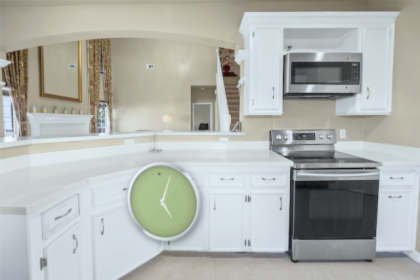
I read 5.04
